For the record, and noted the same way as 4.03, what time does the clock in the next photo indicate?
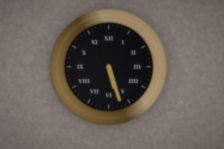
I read 5.27
